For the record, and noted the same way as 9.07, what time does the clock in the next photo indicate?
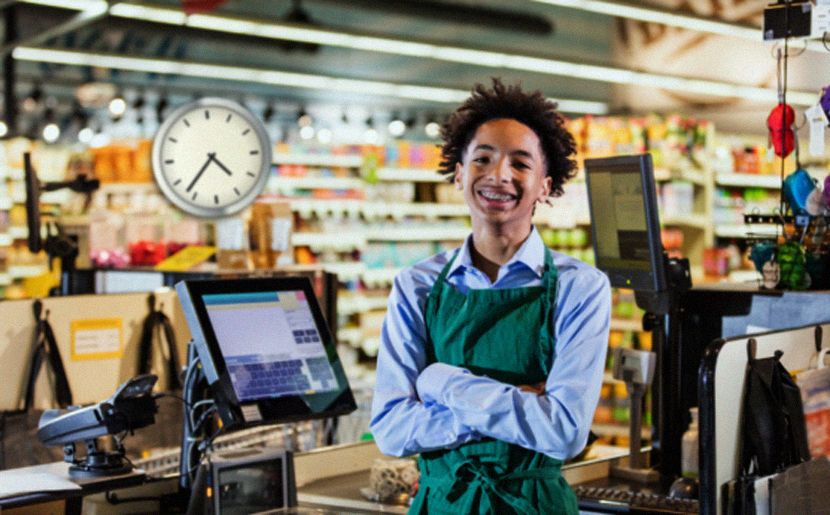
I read 4.37
